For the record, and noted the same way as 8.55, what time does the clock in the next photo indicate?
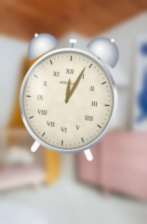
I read 12.04
